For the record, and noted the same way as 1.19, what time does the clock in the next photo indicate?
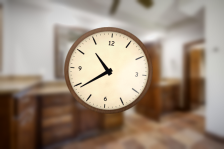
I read 10.39
